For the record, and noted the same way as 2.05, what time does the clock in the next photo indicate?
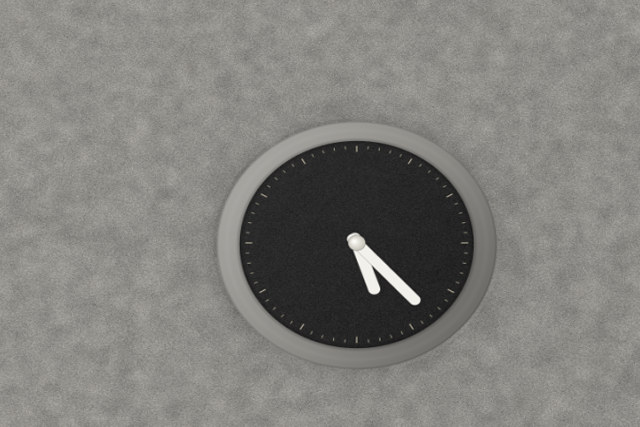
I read 5.23
